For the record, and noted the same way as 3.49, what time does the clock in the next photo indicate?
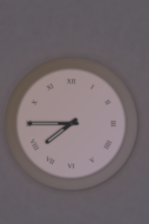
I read 7.45
